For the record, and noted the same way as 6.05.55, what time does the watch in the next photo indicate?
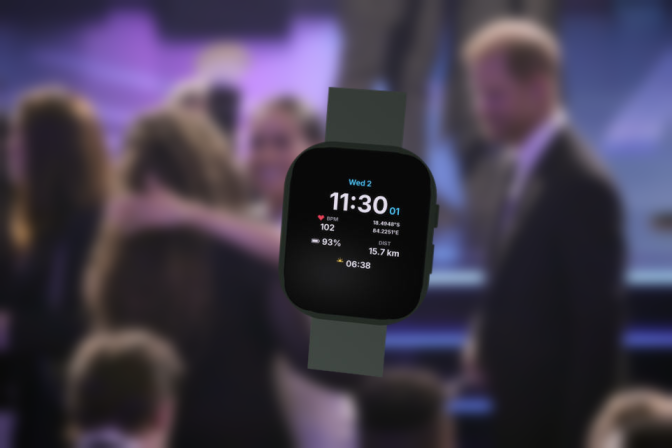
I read 11.30.01
